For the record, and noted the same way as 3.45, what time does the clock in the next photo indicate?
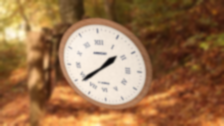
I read 1.39
